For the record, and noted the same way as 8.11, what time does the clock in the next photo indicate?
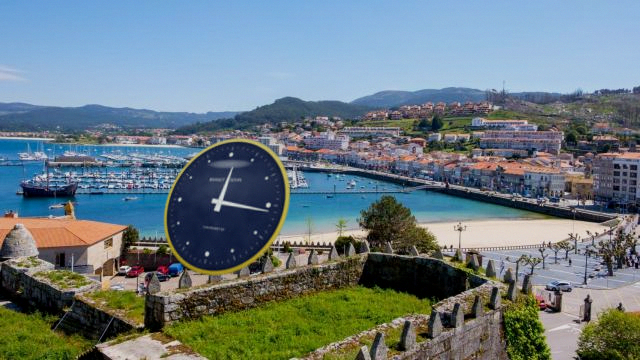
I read 12.16
